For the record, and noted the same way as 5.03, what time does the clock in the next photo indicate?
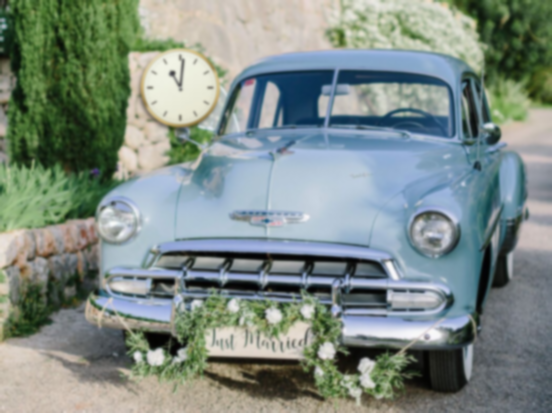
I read 11.01
